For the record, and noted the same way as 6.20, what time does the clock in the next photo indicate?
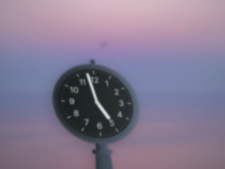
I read 4.58
